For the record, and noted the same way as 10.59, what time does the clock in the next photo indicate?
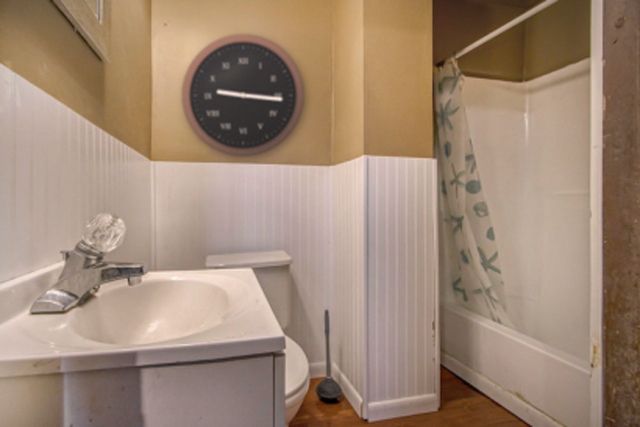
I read 9.16
